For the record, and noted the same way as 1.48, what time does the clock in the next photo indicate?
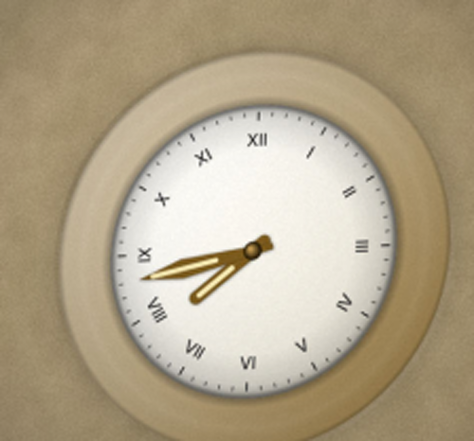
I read 7.43
